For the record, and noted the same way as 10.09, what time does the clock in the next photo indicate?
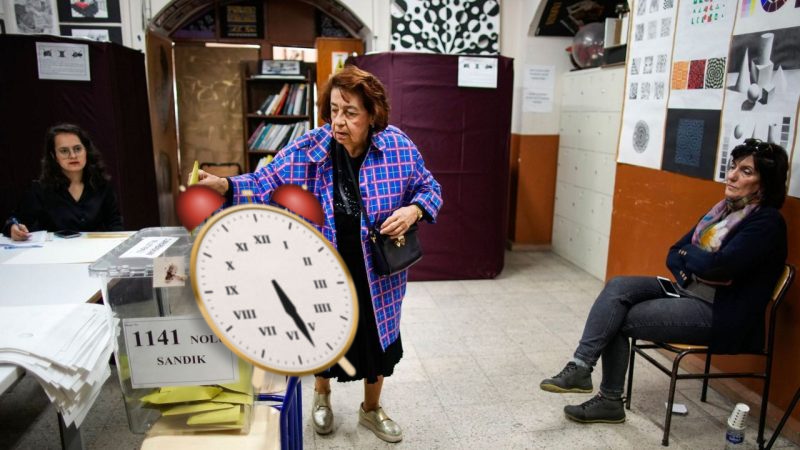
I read 5.27
